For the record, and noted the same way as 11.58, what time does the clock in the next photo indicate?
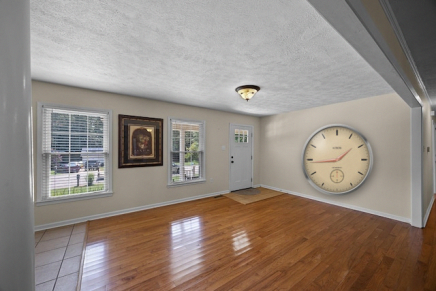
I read 1.44
